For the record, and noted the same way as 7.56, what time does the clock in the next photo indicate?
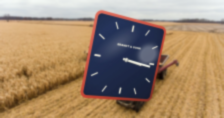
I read 3.16
